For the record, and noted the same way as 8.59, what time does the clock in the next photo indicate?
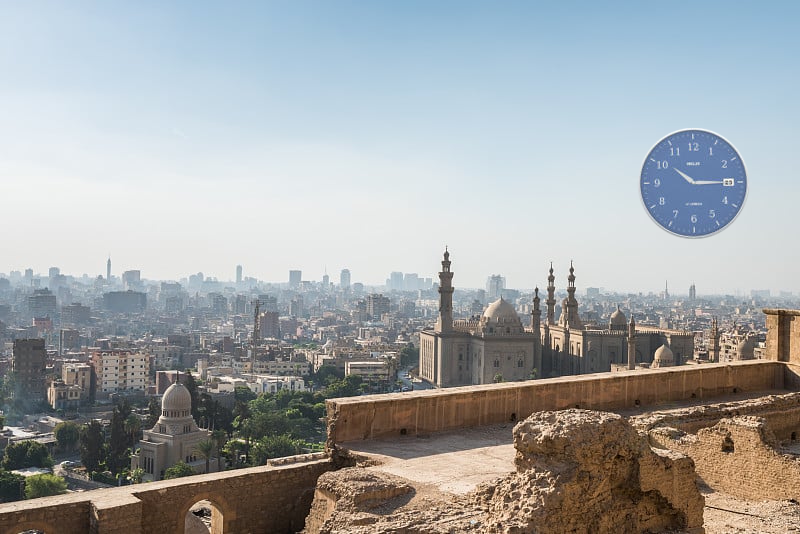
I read 10.15
